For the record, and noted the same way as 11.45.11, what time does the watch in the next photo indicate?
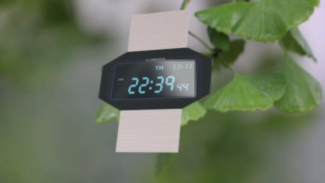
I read 22.39.44
